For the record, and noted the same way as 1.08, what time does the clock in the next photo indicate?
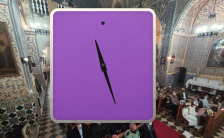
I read 11.27
